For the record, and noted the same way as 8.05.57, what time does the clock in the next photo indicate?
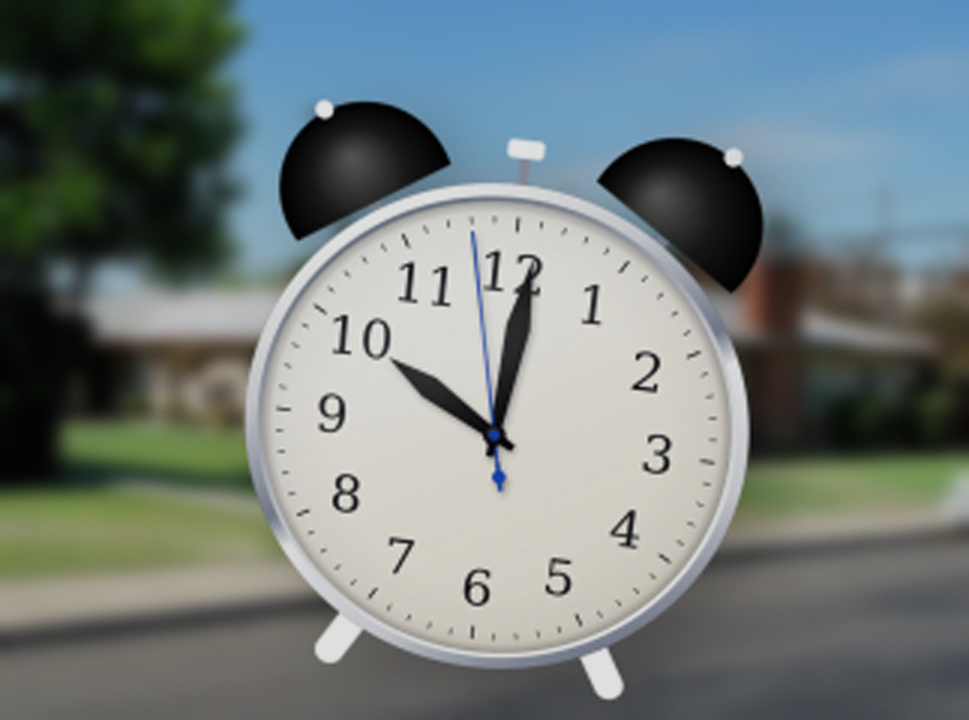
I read 10.00.58
